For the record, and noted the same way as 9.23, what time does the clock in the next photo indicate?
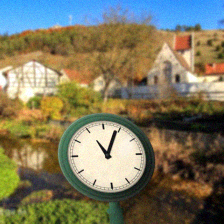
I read 11.04
